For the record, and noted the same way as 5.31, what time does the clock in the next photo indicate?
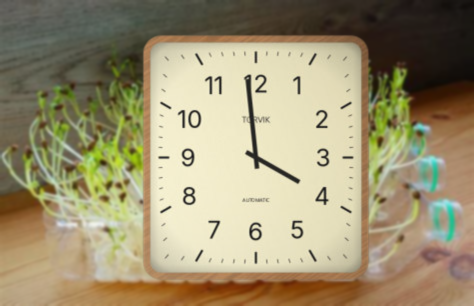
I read 3.59
